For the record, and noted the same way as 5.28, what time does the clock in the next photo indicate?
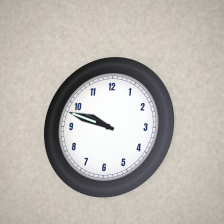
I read 9.48
